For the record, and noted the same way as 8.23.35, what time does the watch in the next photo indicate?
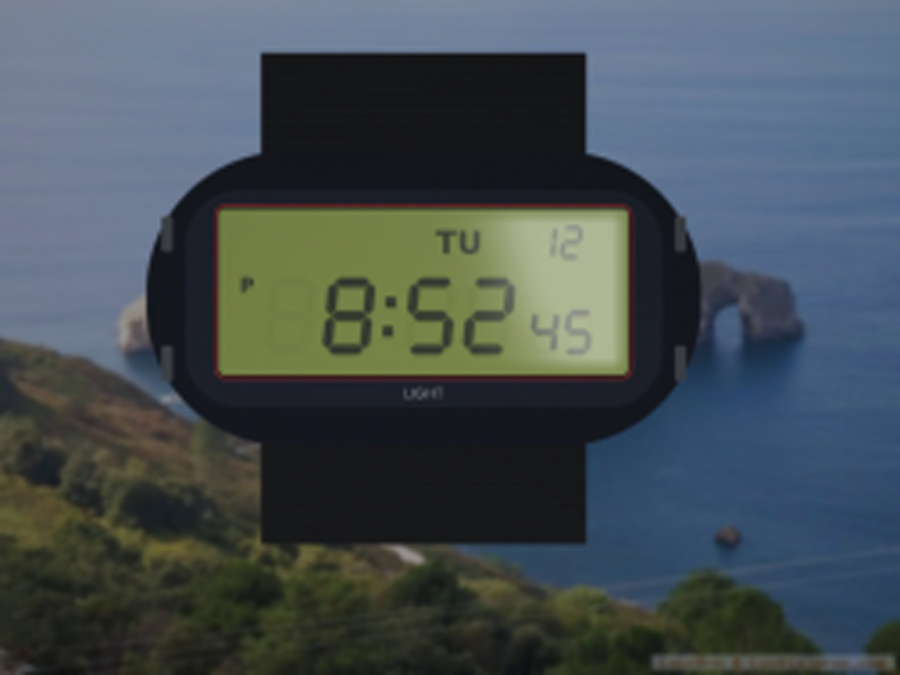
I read 8.52.45
